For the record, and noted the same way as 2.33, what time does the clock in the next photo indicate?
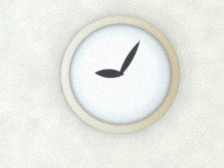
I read 9.05
